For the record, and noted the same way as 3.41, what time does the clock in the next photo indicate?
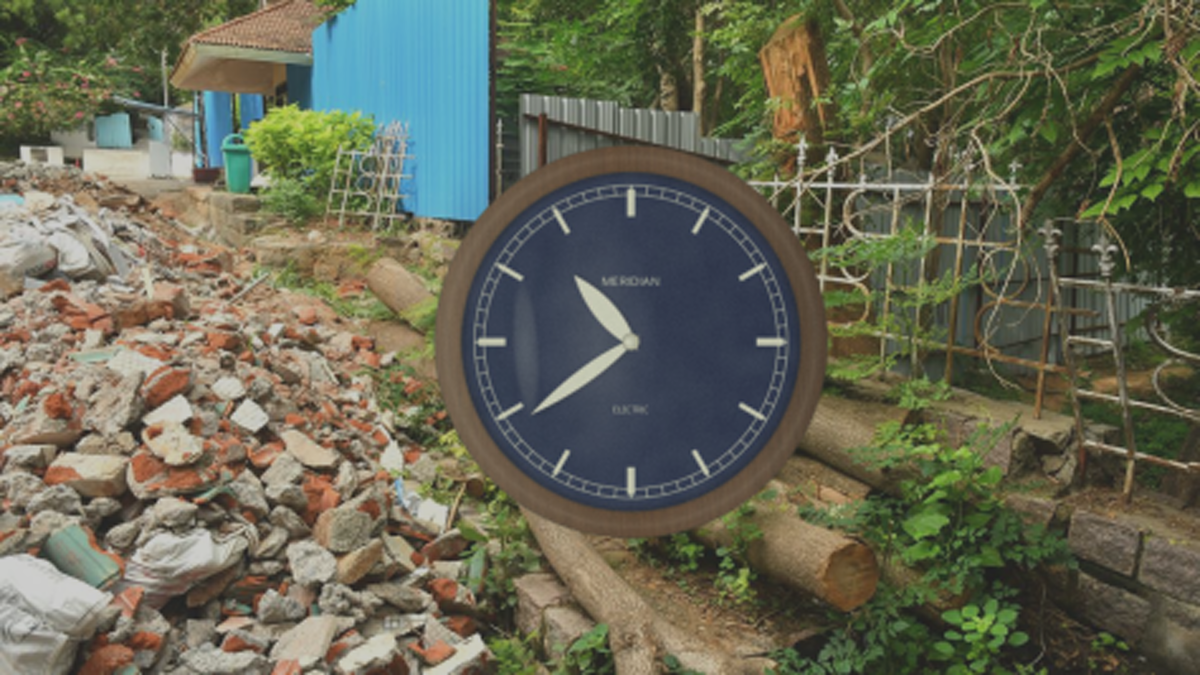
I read 10.39
